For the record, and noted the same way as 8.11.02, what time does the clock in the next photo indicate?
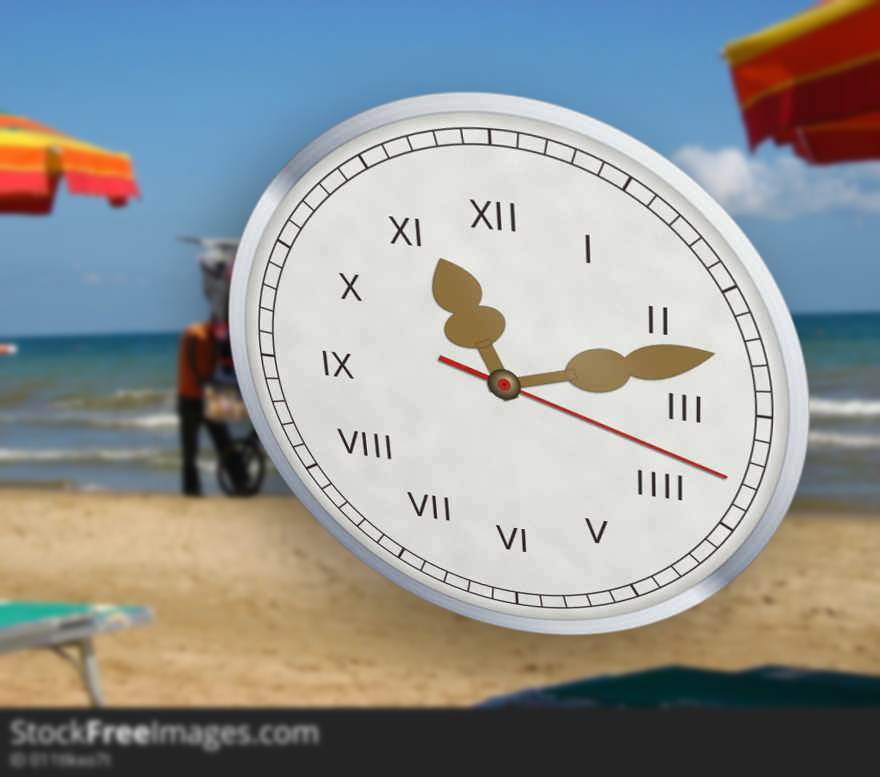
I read 11.12.18
